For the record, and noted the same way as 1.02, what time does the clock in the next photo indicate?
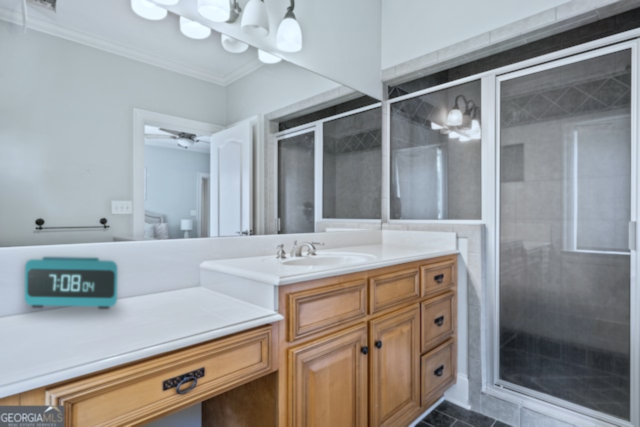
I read 7.08
